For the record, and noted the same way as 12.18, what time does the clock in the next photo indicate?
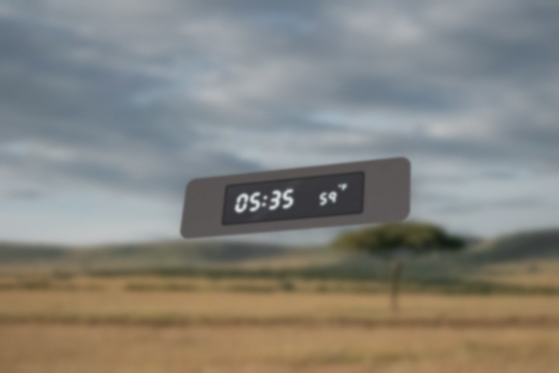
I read 5.35
